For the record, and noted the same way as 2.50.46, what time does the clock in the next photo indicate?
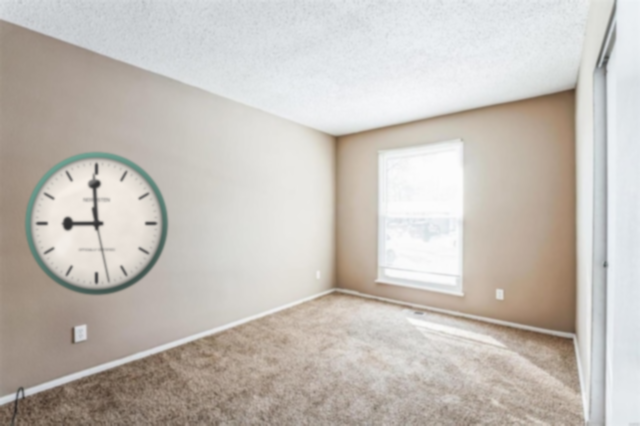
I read 8.59.28
